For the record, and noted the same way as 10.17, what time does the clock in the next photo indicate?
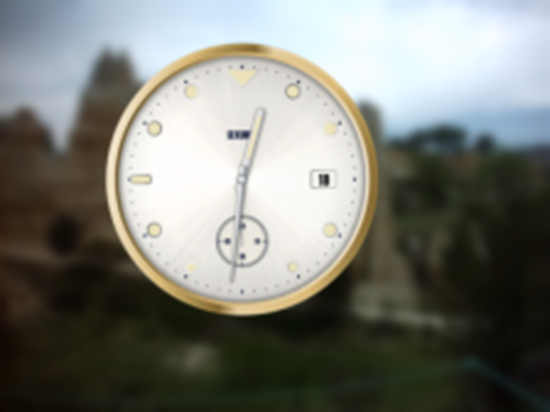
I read 12.31
